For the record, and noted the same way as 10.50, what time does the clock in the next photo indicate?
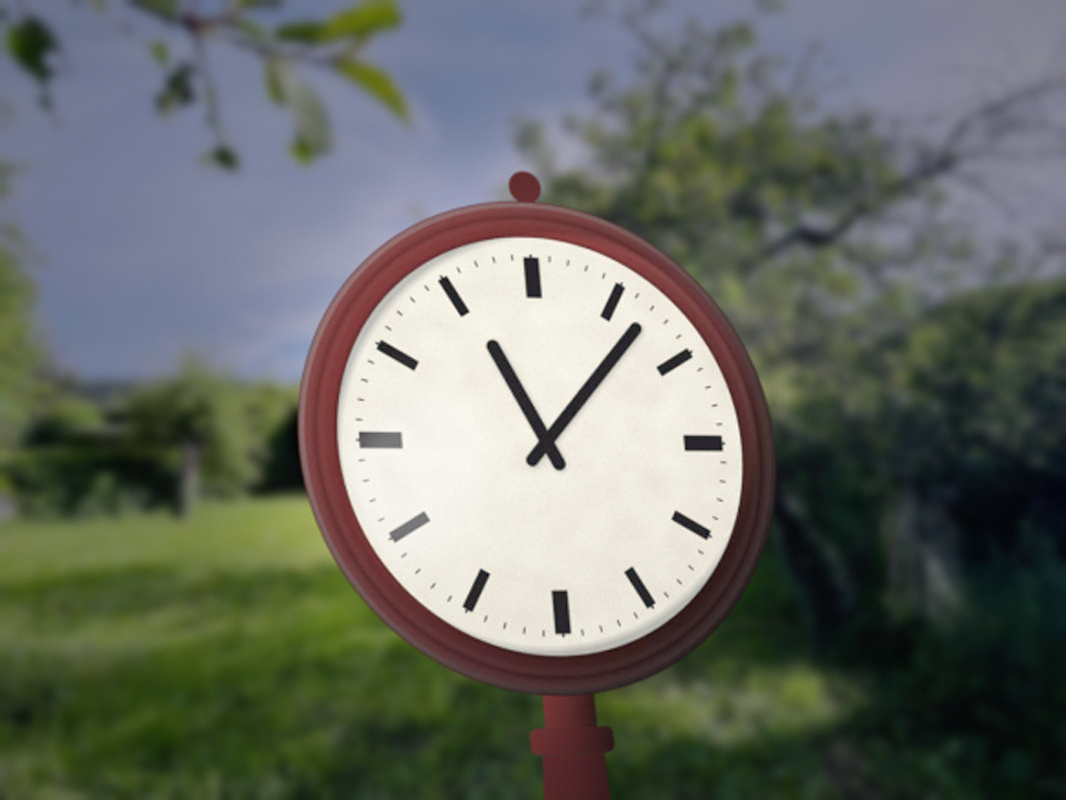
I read 11.07
